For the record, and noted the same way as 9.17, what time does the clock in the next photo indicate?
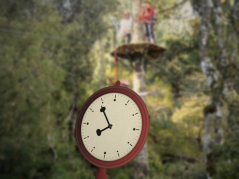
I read 7.54
